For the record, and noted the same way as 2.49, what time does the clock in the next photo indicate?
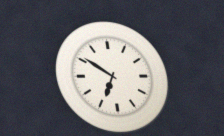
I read 6.51
